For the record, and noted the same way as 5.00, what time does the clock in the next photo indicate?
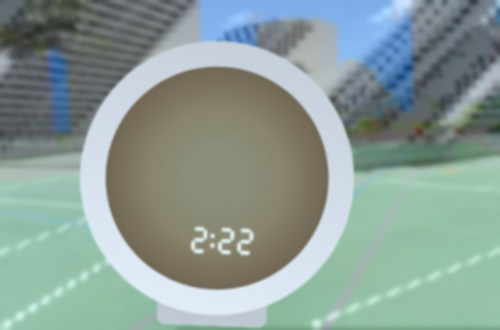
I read 2.22
